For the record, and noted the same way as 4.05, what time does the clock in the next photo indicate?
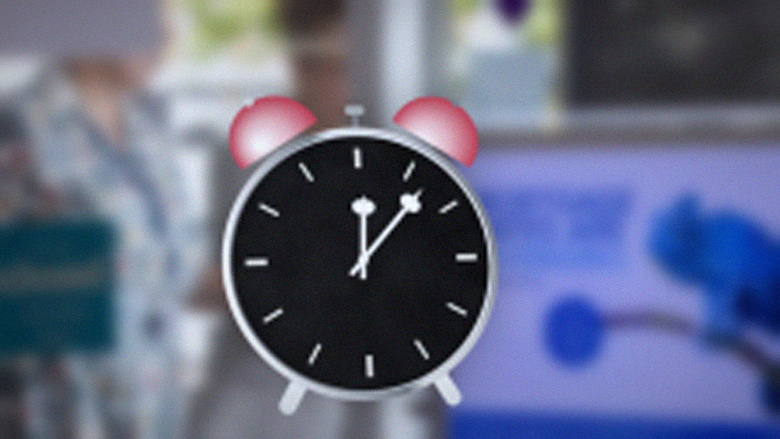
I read 12.07
